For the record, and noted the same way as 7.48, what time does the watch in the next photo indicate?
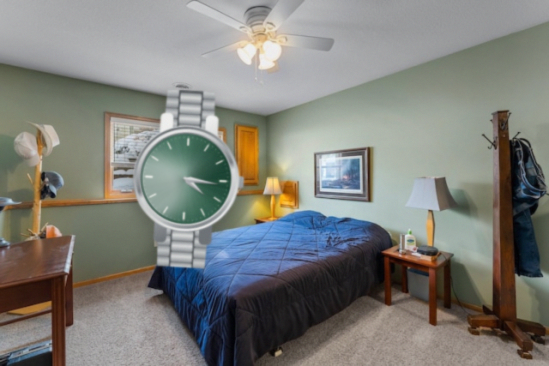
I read 4.16
